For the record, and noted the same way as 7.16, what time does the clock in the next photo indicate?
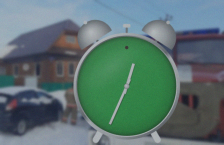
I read 12.34
